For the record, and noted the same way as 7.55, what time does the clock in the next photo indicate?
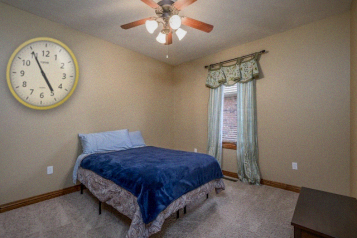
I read 4.55
